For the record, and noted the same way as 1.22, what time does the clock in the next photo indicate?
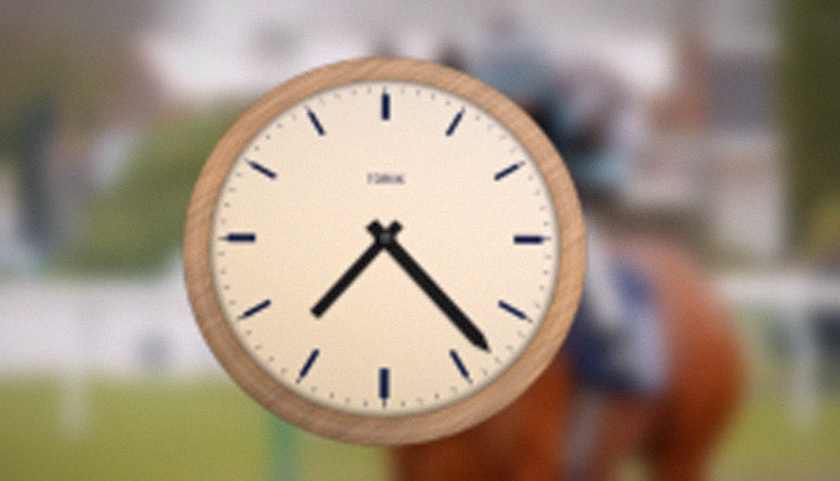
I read 7.23
